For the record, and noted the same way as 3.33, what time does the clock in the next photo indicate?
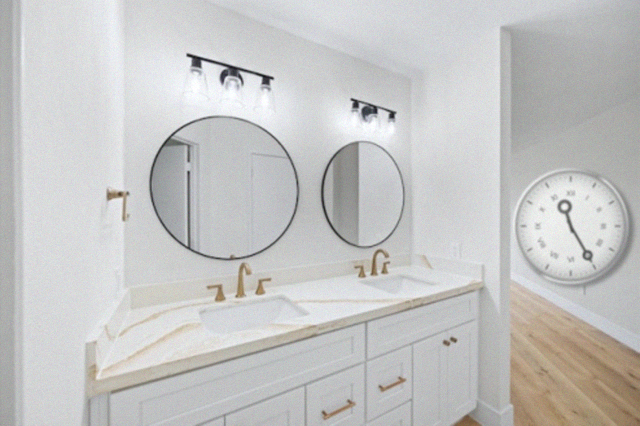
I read 11.25
